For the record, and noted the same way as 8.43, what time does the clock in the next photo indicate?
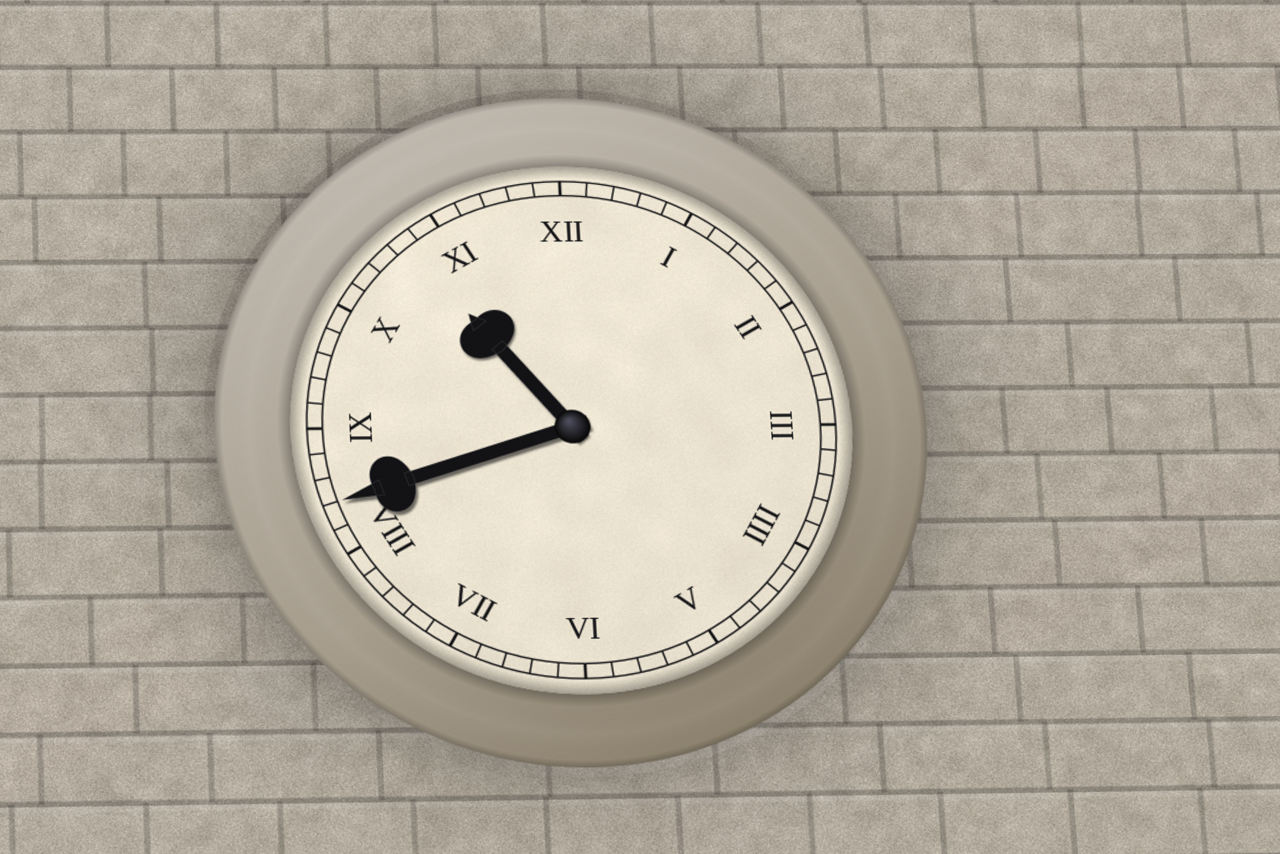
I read 10.42
